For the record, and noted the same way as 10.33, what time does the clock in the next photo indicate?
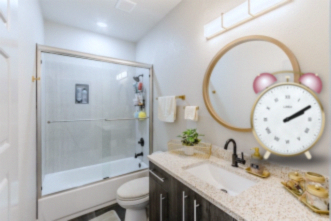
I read 2.10
